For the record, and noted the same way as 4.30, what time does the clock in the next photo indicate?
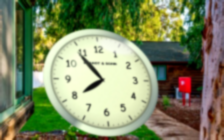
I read 7.54
